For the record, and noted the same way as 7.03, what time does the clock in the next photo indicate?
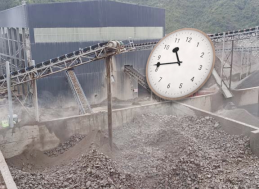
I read 10.42
